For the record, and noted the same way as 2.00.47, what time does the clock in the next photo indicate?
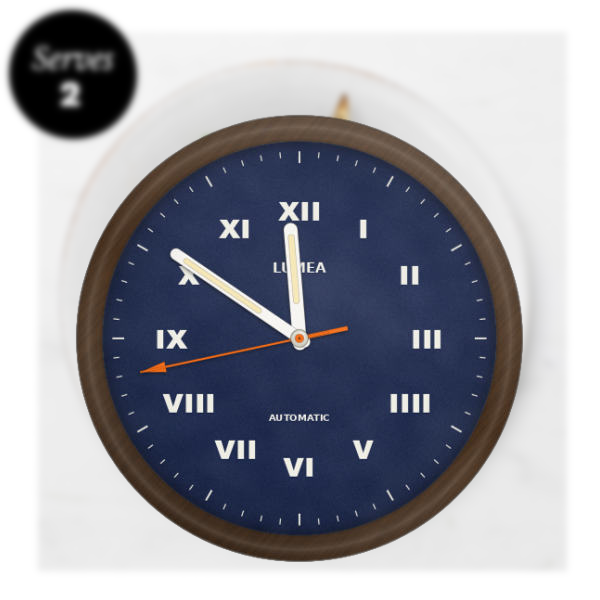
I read 11.50.43
